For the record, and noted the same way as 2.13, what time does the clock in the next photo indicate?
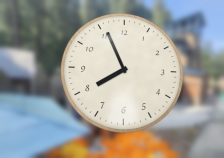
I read 7.56
